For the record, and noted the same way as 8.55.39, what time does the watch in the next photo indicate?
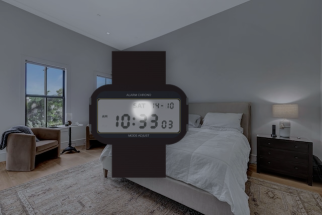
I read 10.33.03
